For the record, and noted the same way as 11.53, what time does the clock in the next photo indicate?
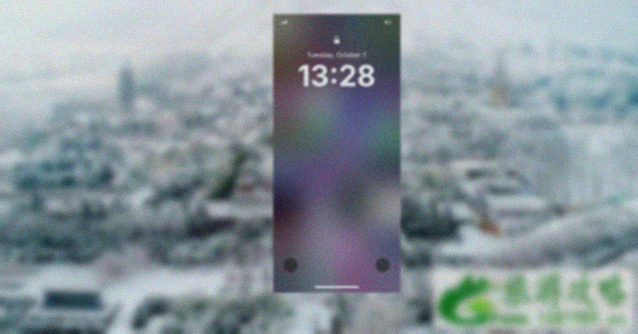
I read 13.28
